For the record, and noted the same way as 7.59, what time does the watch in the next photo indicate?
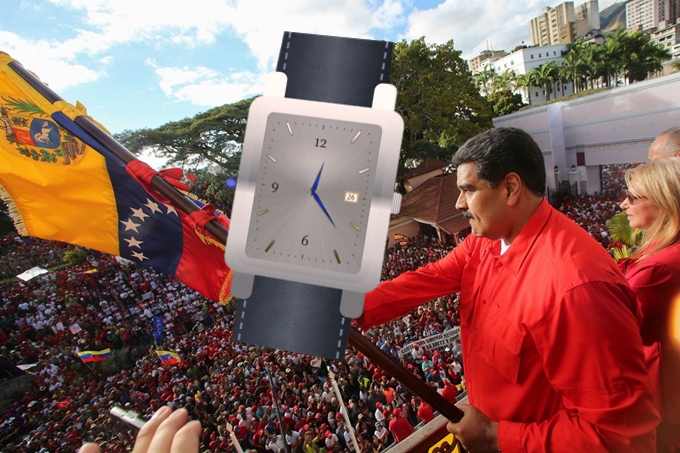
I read 12.23
